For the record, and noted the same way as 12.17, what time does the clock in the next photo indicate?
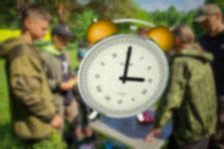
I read 3.00
